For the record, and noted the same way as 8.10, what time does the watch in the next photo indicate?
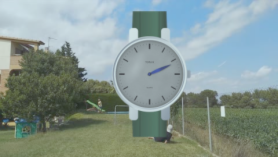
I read 2.11
